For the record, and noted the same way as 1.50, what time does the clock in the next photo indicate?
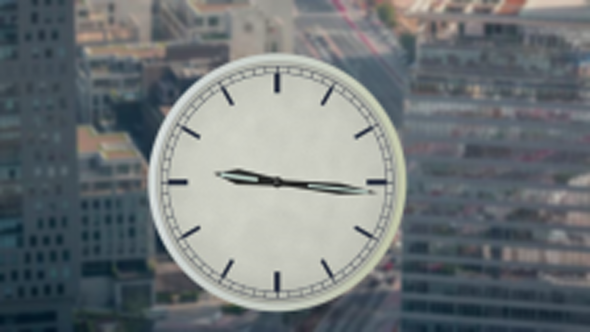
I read 9.16
